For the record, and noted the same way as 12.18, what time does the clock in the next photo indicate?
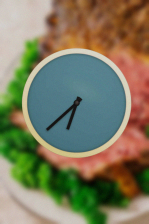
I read 6.38
